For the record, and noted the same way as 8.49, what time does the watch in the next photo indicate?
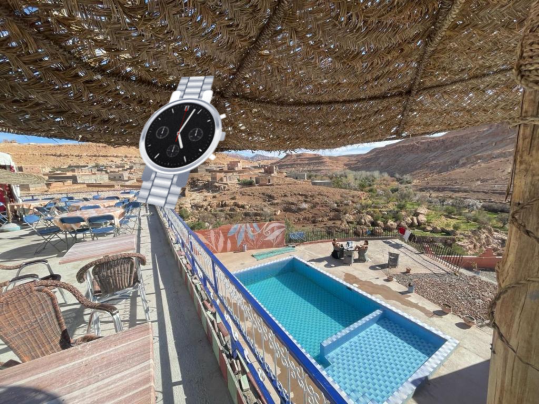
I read 5.03
